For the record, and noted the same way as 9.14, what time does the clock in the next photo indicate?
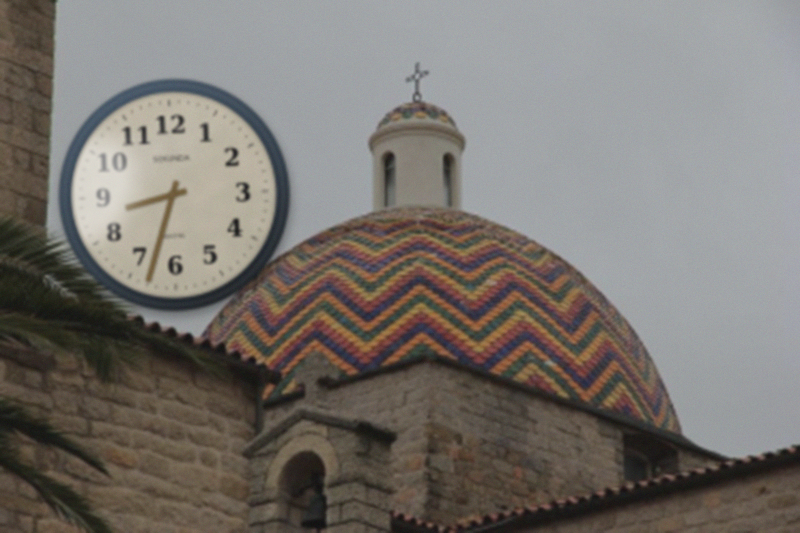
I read 8.33
